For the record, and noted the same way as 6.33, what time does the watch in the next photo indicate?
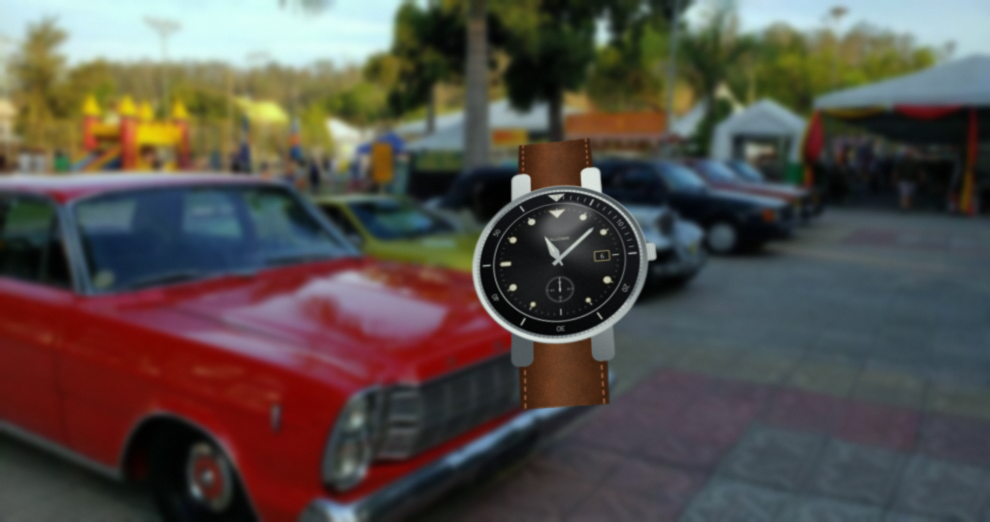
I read 11.08
